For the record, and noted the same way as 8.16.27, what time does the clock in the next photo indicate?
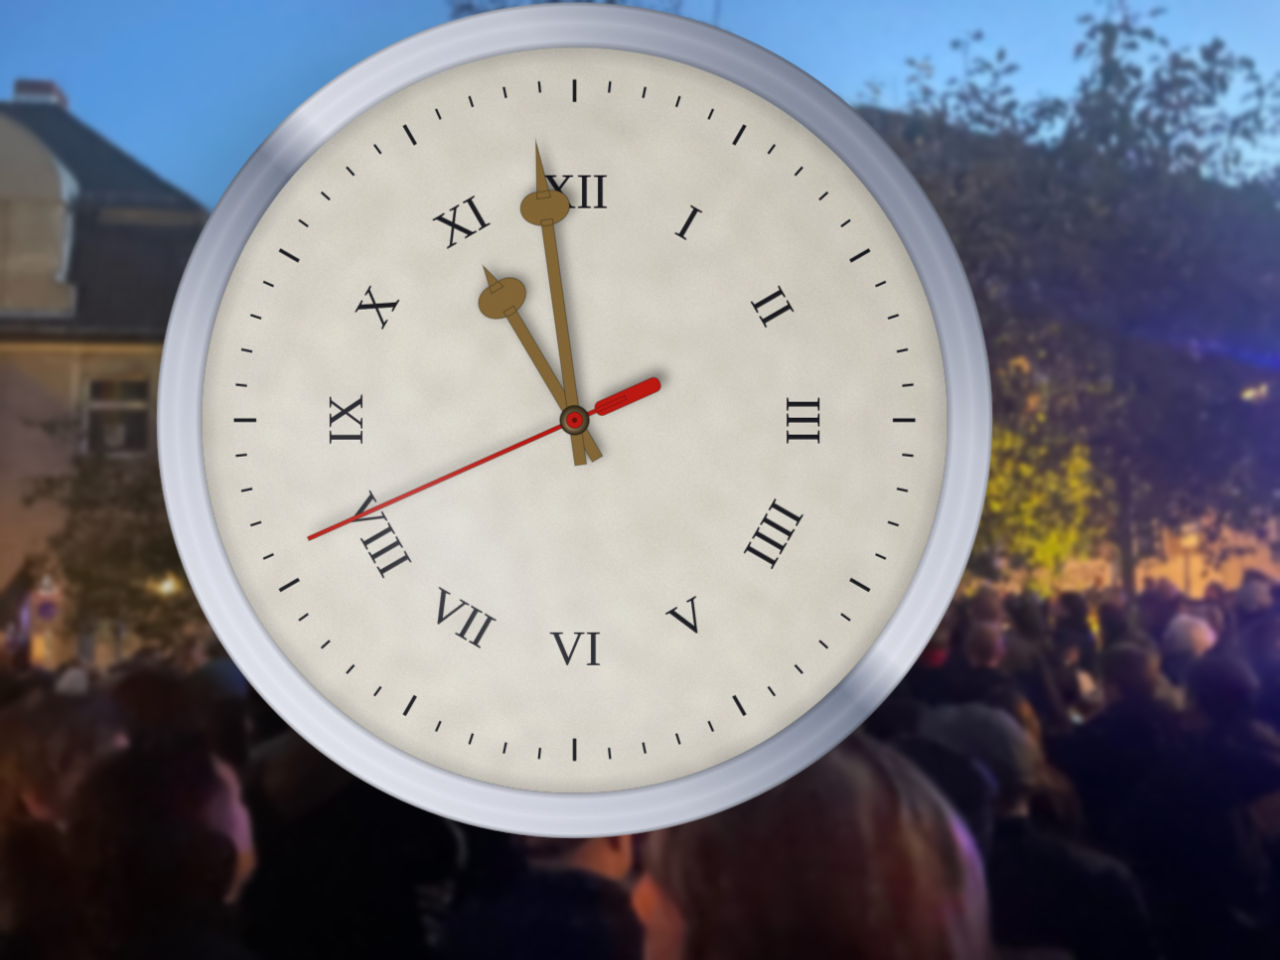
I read 10.58.41
